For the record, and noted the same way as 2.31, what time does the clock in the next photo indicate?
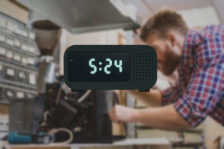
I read 5.24
